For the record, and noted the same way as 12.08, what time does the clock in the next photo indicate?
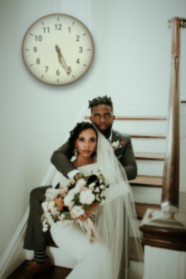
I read 5.26
